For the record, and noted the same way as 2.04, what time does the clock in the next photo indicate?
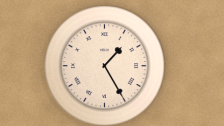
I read 1.25
